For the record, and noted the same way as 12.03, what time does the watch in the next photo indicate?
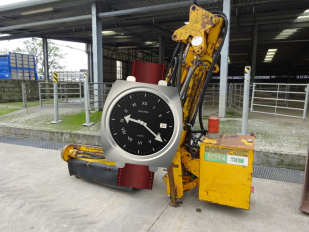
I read 9.21
